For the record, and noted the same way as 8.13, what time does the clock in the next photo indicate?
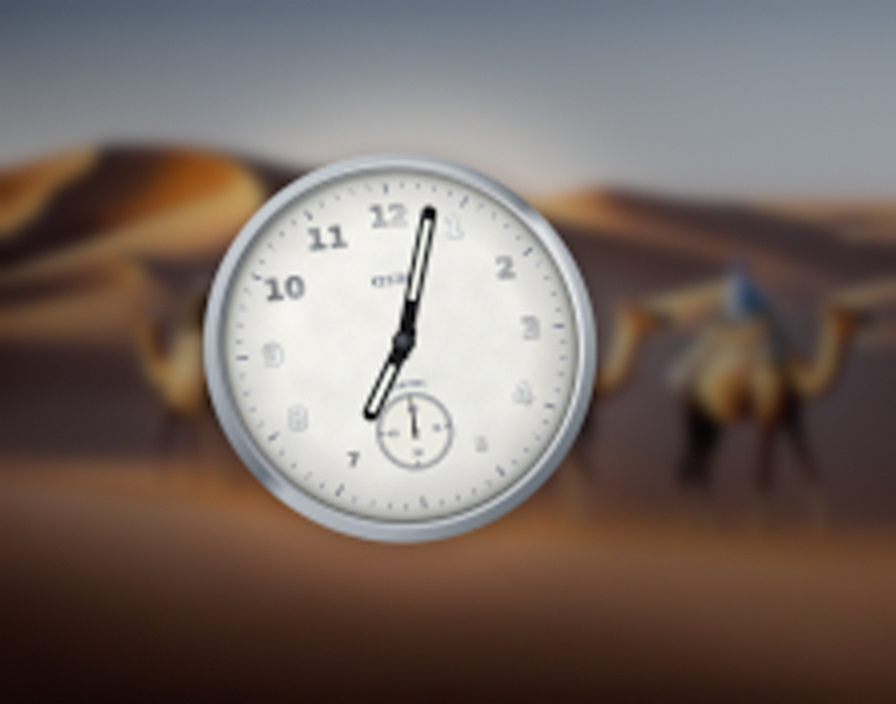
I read 7.03
